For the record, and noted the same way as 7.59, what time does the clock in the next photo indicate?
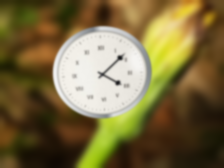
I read 4.08
